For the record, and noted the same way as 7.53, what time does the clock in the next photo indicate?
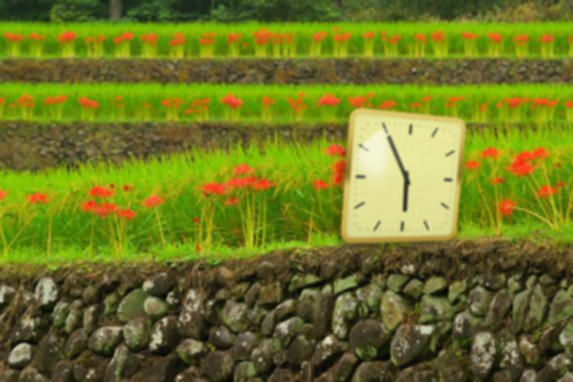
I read 5.55
